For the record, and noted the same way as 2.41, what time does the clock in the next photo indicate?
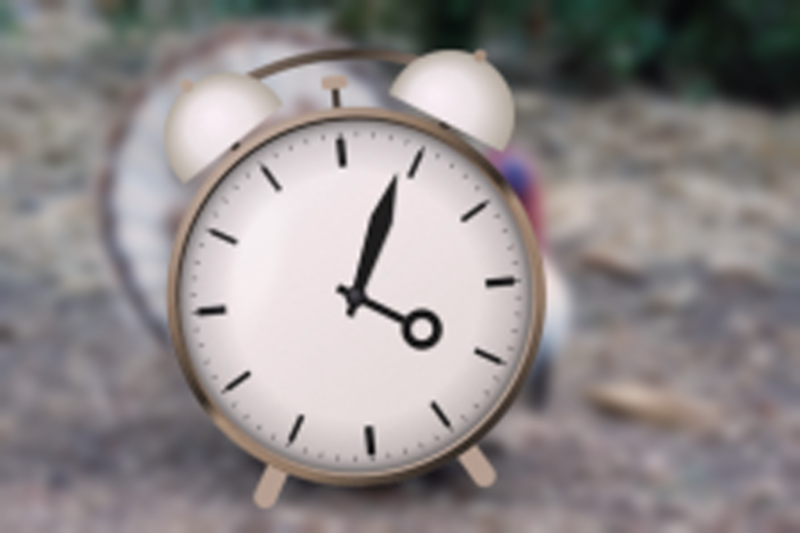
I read 4.04
